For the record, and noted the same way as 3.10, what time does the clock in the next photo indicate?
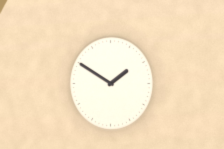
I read 1.50
